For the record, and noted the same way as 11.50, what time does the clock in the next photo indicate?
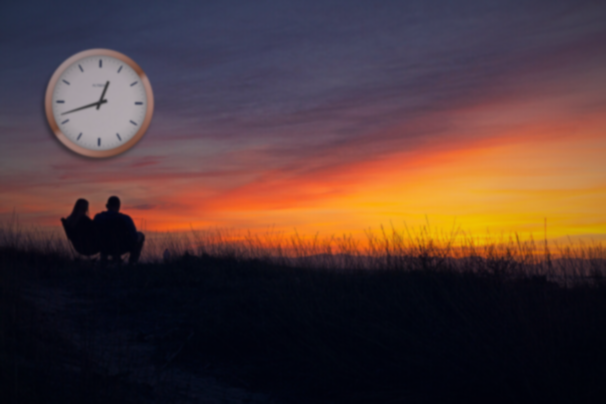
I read 12.42
